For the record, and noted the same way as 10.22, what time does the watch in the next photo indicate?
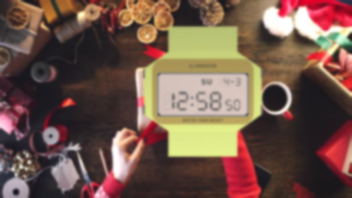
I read 12.58
